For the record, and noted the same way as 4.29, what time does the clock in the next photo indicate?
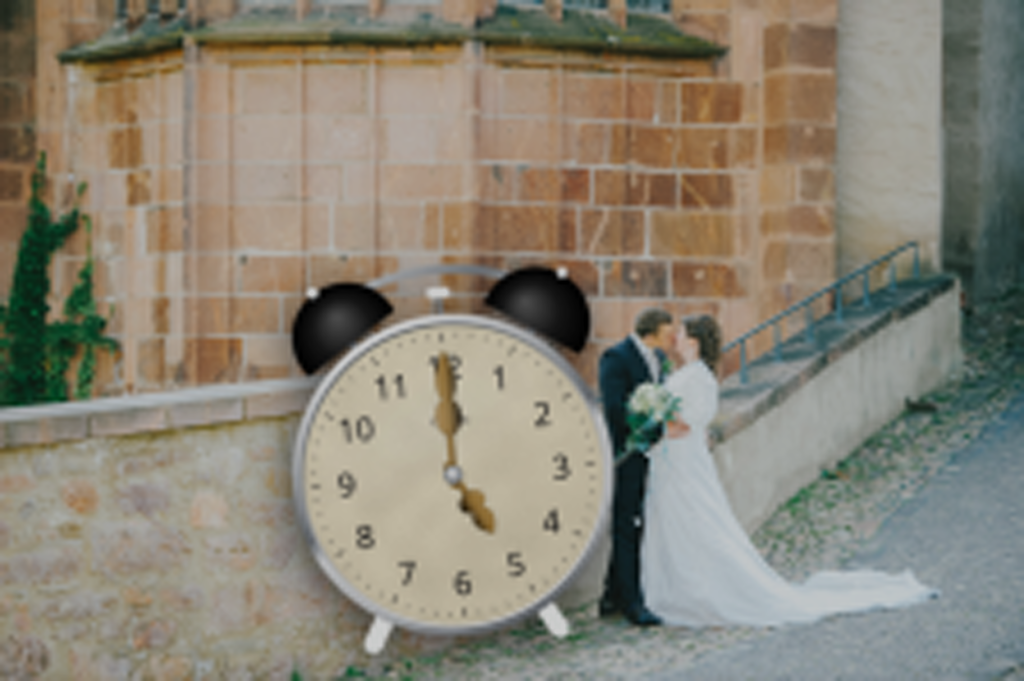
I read 5.00
